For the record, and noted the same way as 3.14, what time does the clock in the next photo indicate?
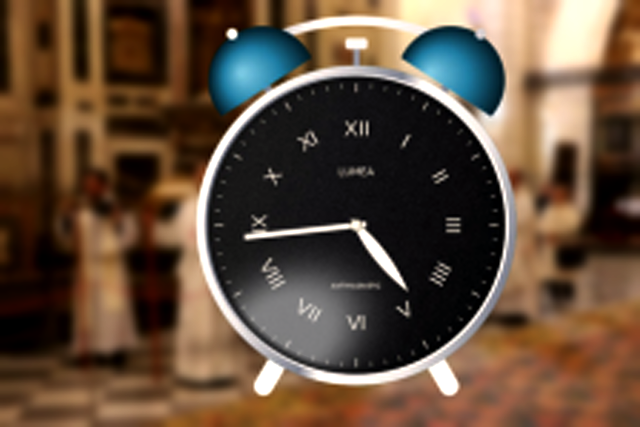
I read 4.44
